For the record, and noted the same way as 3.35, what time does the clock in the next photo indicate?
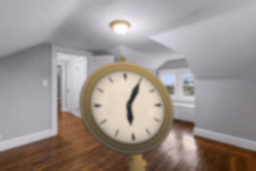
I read 6.05
